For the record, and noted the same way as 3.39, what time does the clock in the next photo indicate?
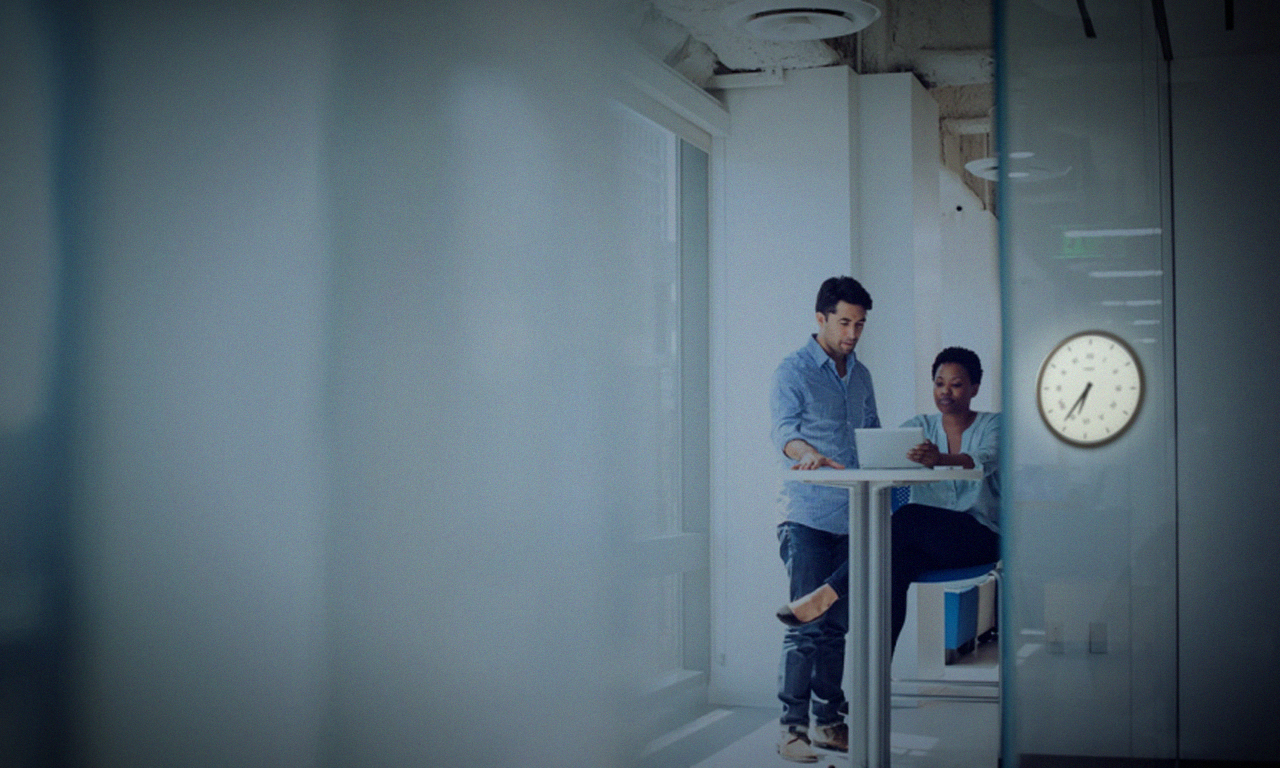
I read 6.36
